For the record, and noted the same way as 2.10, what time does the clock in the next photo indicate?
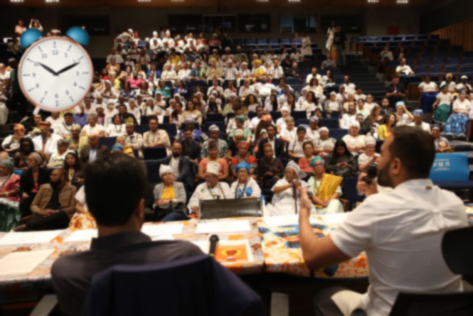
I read 10.11
